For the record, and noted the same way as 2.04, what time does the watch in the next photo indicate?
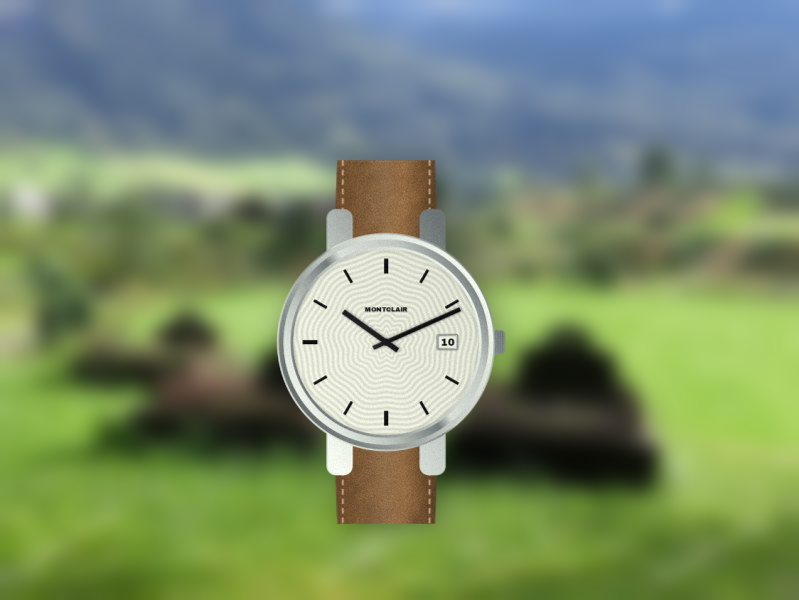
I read 10.11
